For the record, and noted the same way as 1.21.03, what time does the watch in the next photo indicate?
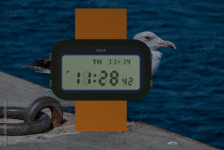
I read 11.28.42
